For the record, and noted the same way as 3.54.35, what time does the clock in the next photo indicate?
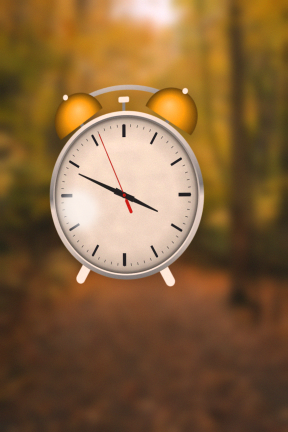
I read 3.48.56
